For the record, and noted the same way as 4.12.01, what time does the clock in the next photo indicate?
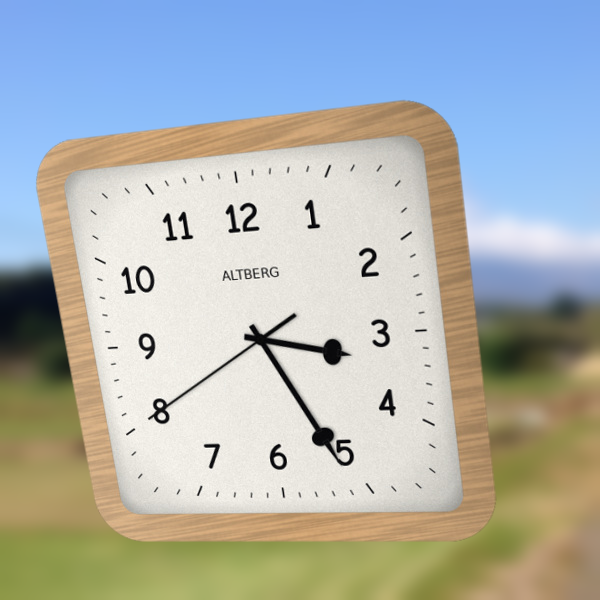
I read 3.25.40
